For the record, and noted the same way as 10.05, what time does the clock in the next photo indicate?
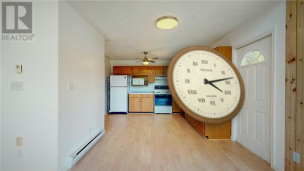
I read 4.13
